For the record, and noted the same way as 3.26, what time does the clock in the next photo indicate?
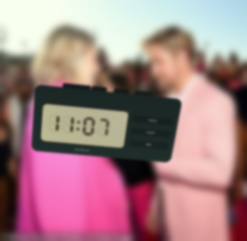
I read 11.07
